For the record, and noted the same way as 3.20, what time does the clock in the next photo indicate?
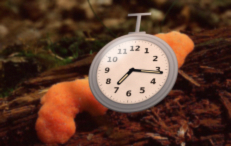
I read 7.16
